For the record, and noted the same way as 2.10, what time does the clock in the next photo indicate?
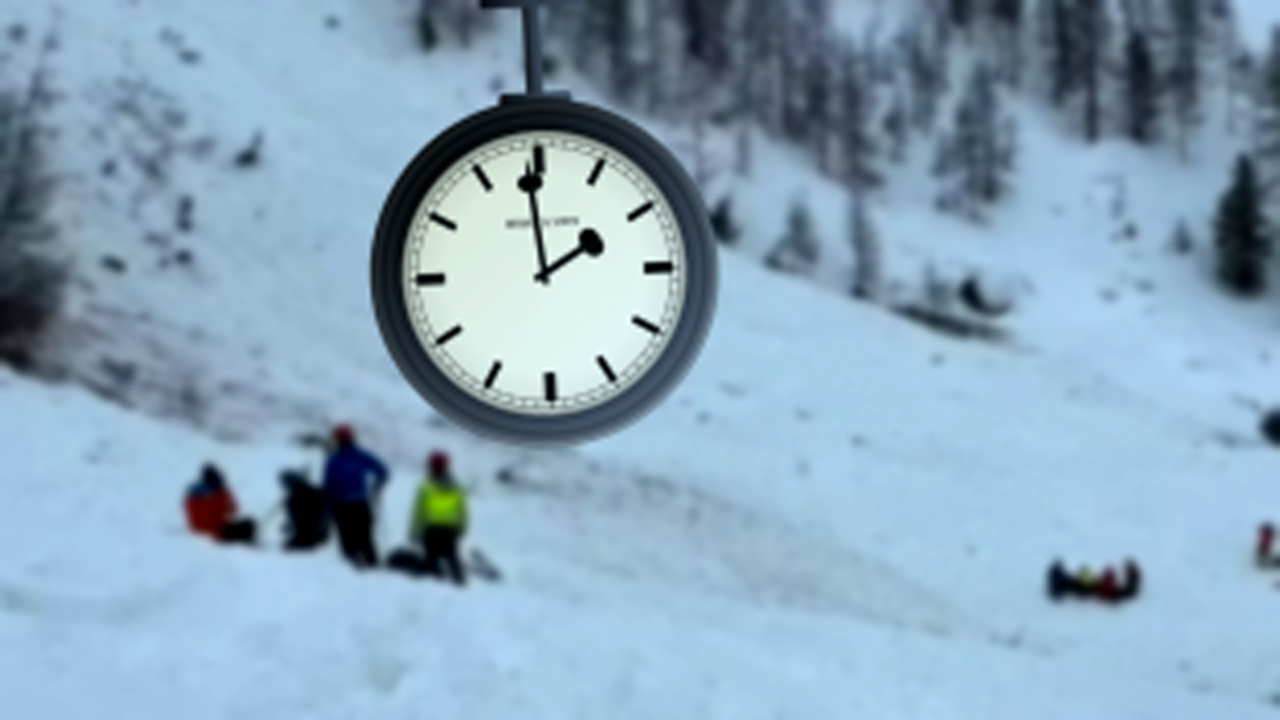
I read 1.59
